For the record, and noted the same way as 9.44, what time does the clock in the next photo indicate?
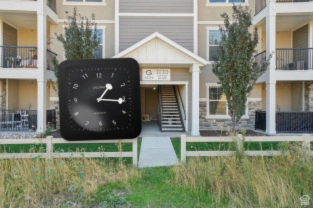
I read 1.16
